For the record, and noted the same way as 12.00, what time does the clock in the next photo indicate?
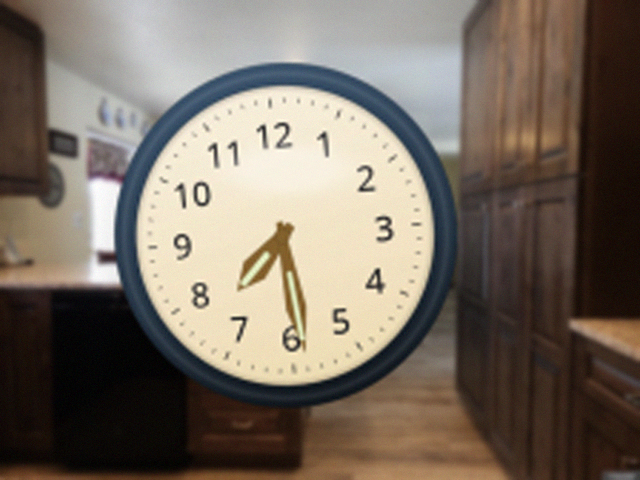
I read 7.29
